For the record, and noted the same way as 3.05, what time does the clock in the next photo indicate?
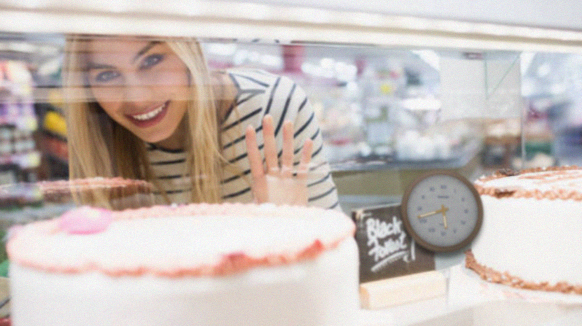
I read 5.42
